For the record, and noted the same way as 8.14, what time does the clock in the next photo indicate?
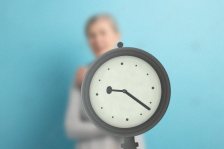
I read 9.22
